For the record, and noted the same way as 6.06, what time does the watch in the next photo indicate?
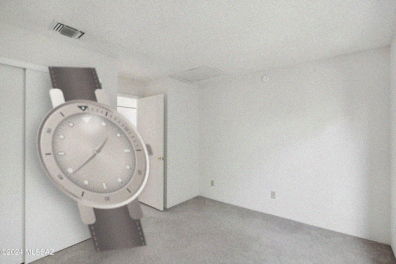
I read 1.39
